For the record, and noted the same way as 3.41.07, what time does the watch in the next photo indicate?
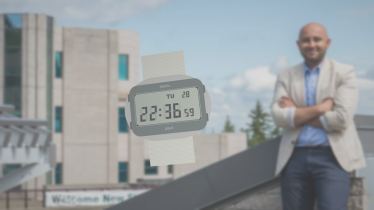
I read 22.36.59
